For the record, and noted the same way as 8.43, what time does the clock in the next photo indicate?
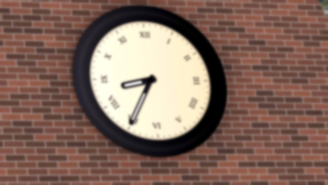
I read 8.35
